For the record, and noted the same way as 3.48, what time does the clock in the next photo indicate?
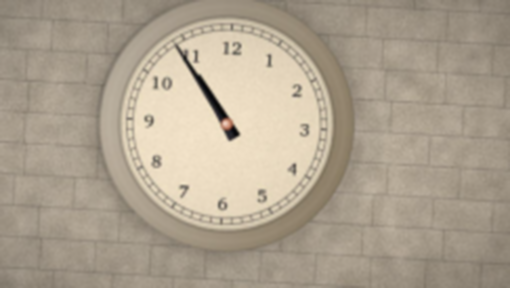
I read 10.54
